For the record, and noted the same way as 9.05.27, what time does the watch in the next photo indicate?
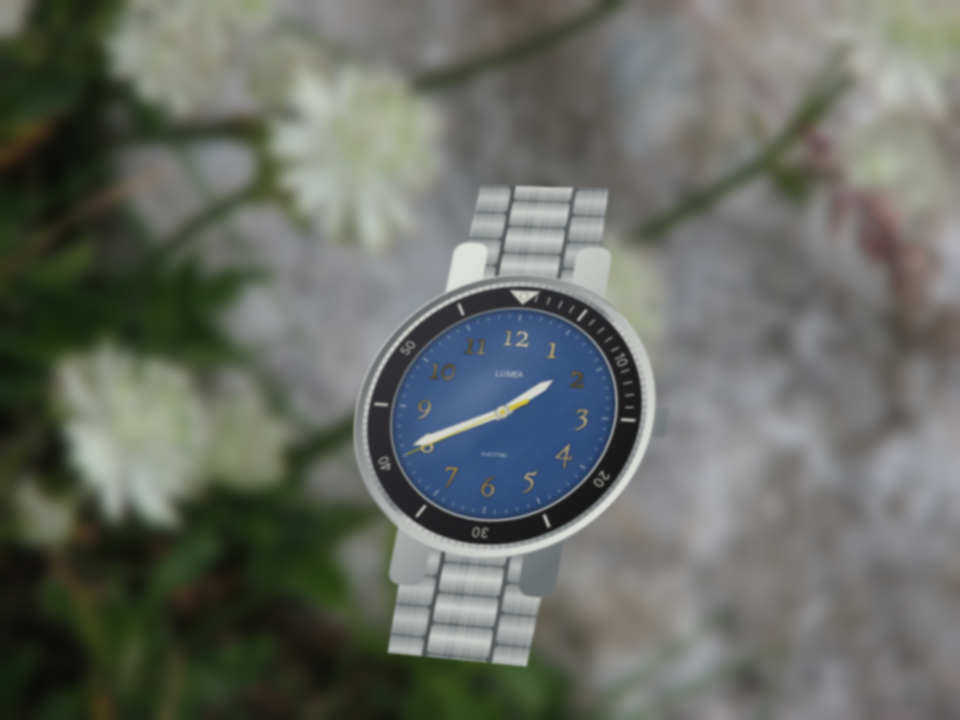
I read 1.40.40
